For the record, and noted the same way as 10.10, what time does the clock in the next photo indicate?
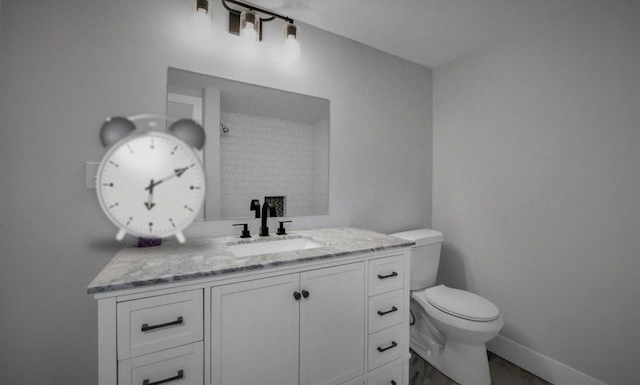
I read 6.10
